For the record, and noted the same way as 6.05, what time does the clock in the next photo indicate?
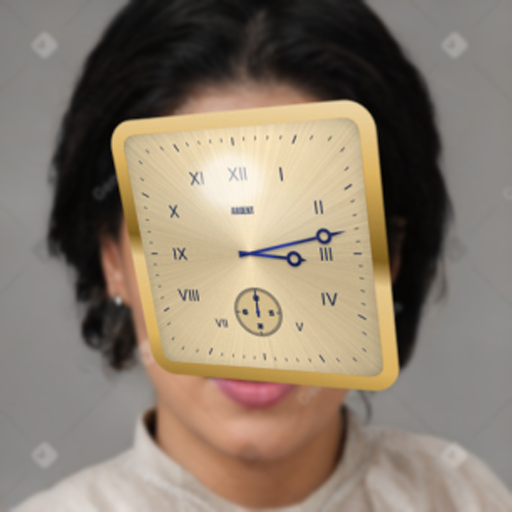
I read 3.13
